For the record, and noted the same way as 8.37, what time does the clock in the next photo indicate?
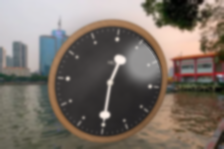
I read 12.30
